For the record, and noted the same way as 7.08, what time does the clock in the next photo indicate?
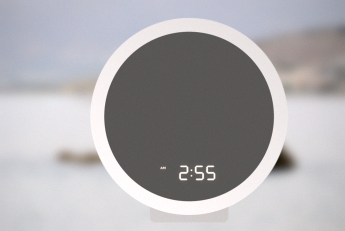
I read 2.55
